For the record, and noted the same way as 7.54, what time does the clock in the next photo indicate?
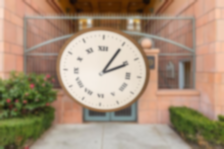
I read 2.05
